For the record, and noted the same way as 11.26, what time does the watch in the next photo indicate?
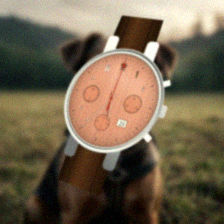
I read 5.35
